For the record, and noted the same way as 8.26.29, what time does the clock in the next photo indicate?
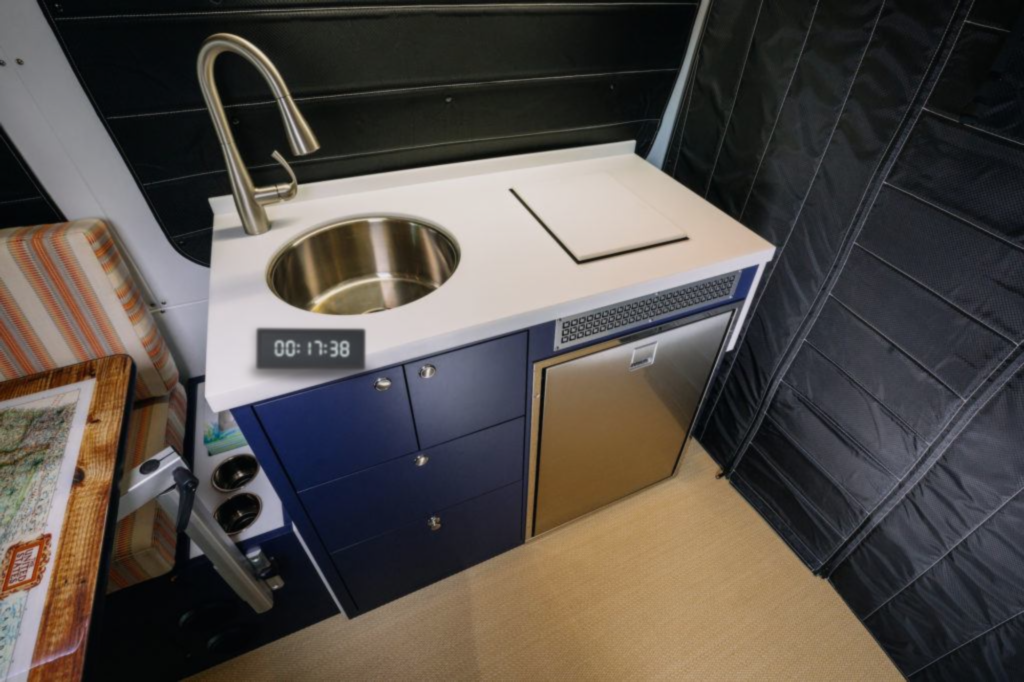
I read 0.17.38
